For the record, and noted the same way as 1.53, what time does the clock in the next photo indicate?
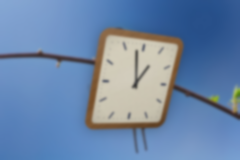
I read 12.58
